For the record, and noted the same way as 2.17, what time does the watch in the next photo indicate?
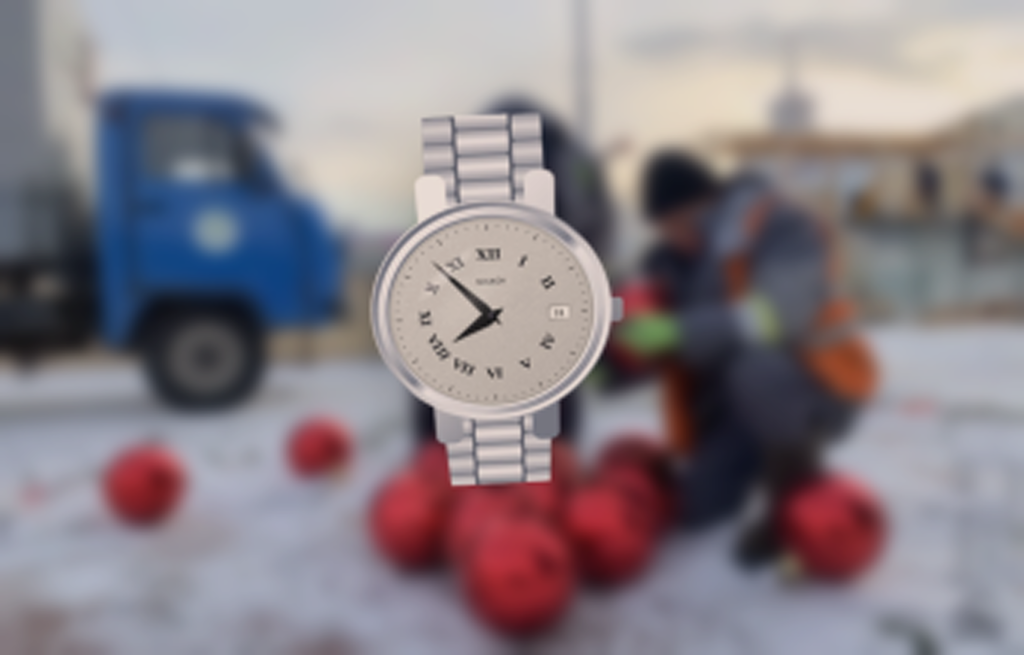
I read 7.53
